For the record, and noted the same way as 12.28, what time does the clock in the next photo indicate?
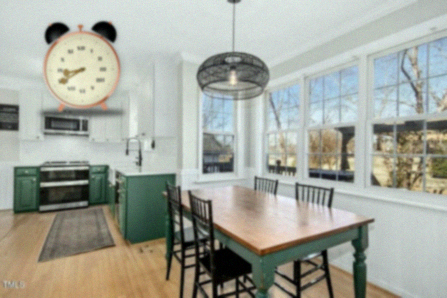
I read 8.40
